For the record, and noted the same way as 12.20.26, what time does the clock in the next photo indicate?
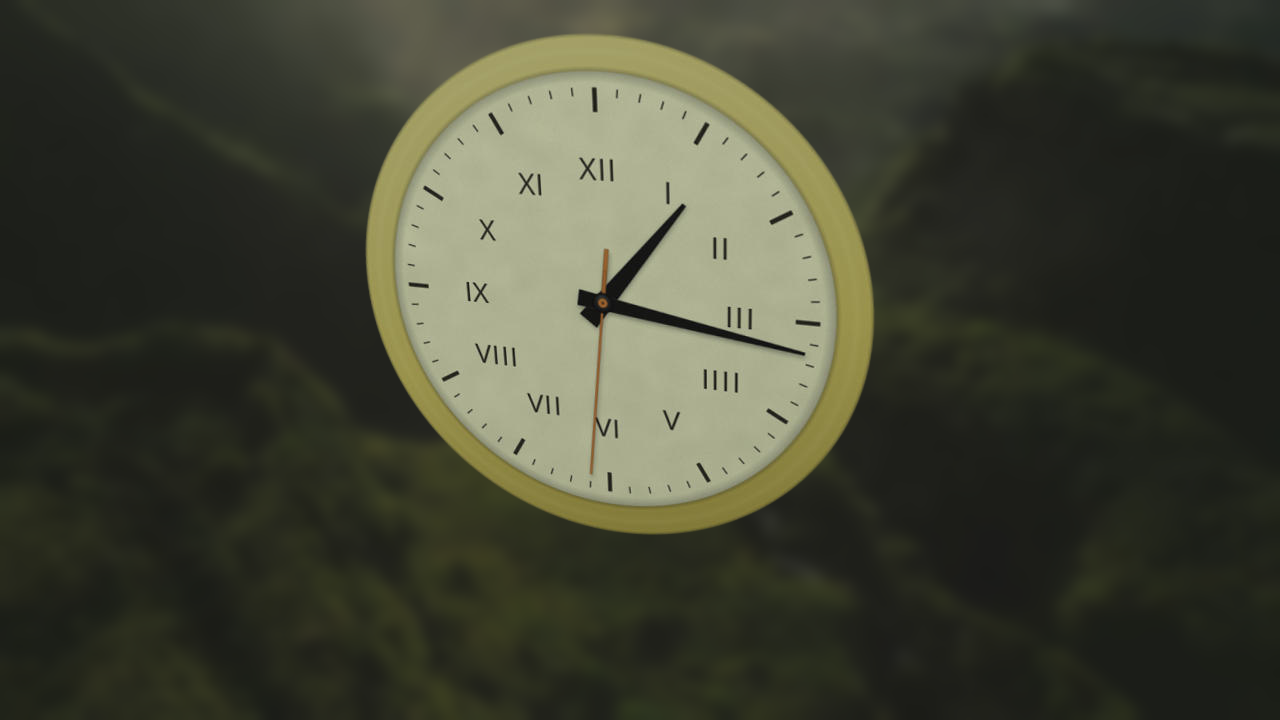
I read 1.16.31
